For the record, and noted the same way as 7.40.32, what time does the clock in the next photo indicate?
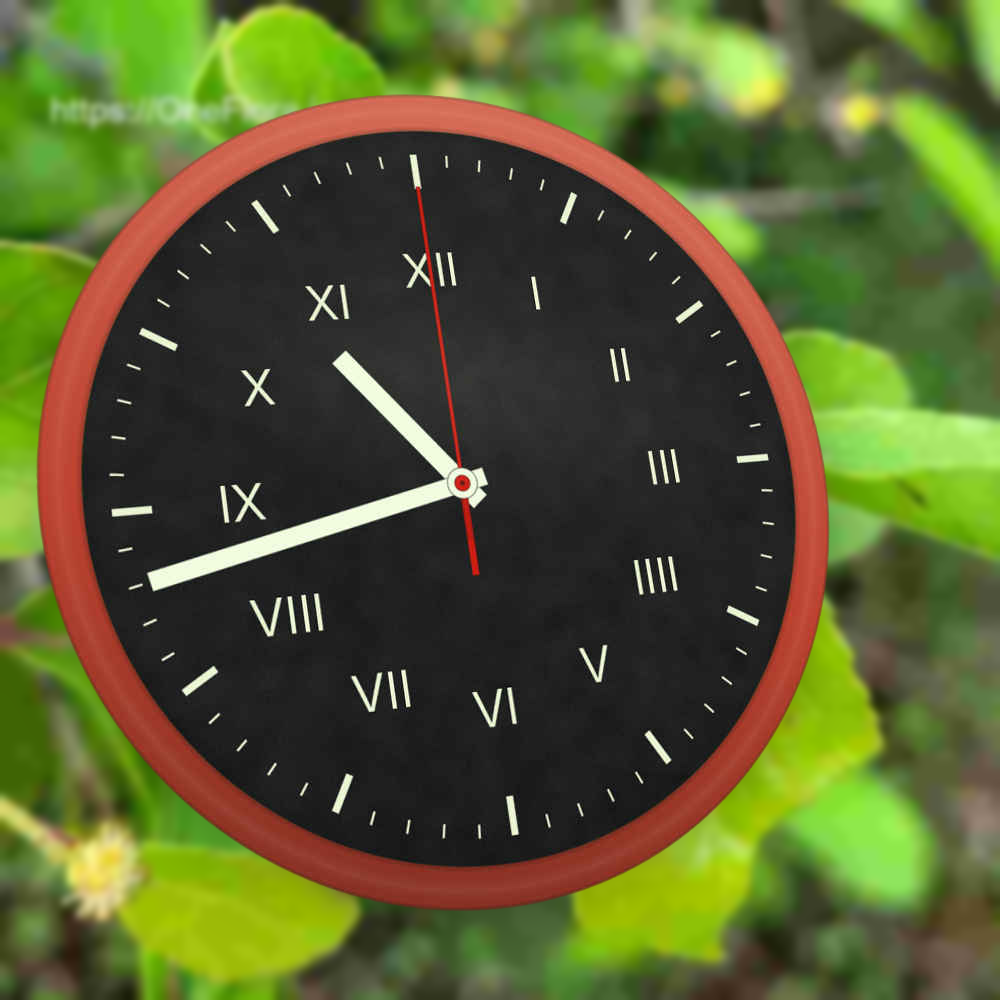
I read 10.43.00
